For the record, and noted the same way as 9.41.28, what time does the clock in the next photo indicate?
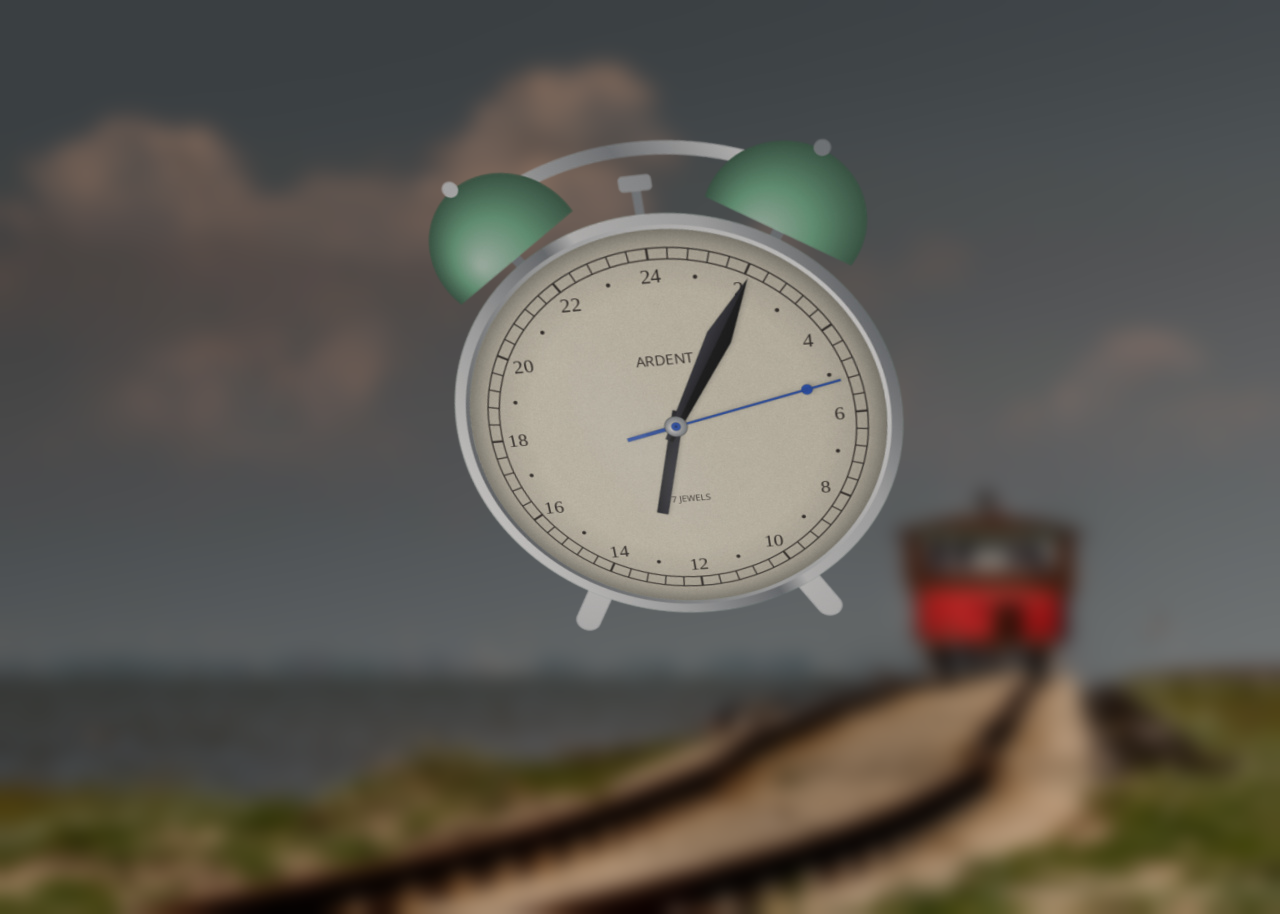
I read 13.05.13
